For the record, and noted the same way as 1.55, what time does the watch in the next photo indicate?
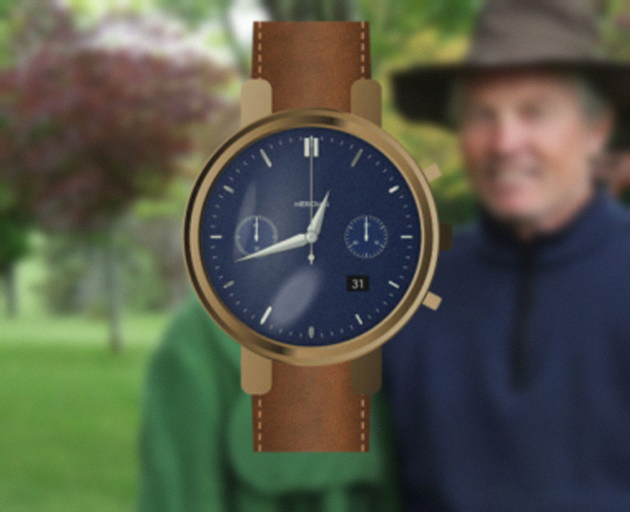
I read 12.42
